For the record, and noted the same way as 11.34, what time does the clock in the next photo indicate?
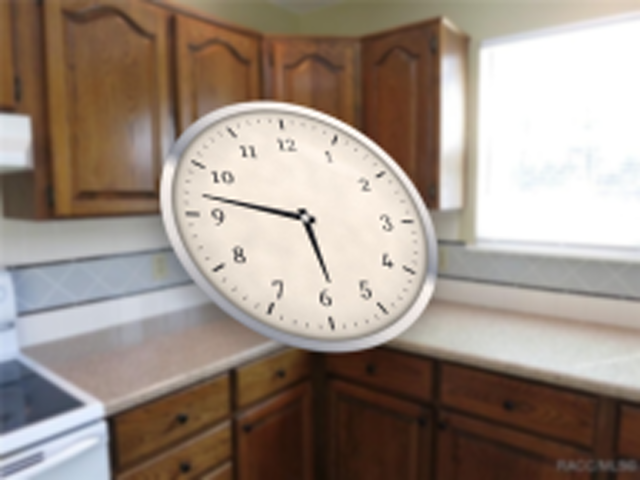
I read 5.47
